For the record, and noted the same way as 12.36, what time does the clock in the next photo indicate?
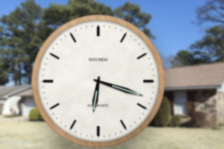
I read 6.18
